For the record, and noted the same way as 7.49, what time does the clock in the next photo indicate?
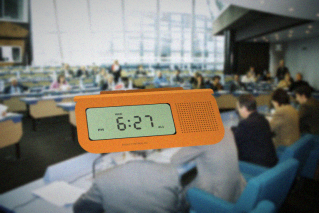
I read 6.27
